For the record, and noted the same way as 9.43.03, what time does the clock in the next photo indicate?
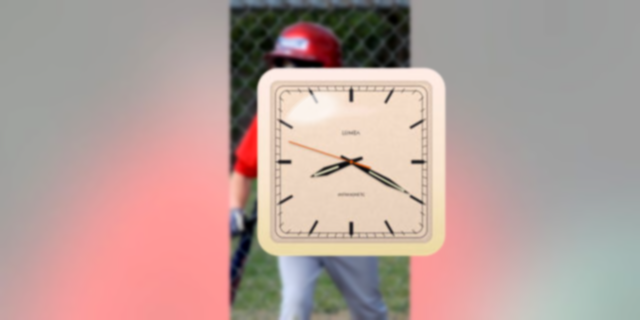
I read 8.19.48
